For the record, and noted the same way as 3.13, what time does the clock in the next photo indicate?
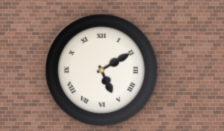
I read 5.10
